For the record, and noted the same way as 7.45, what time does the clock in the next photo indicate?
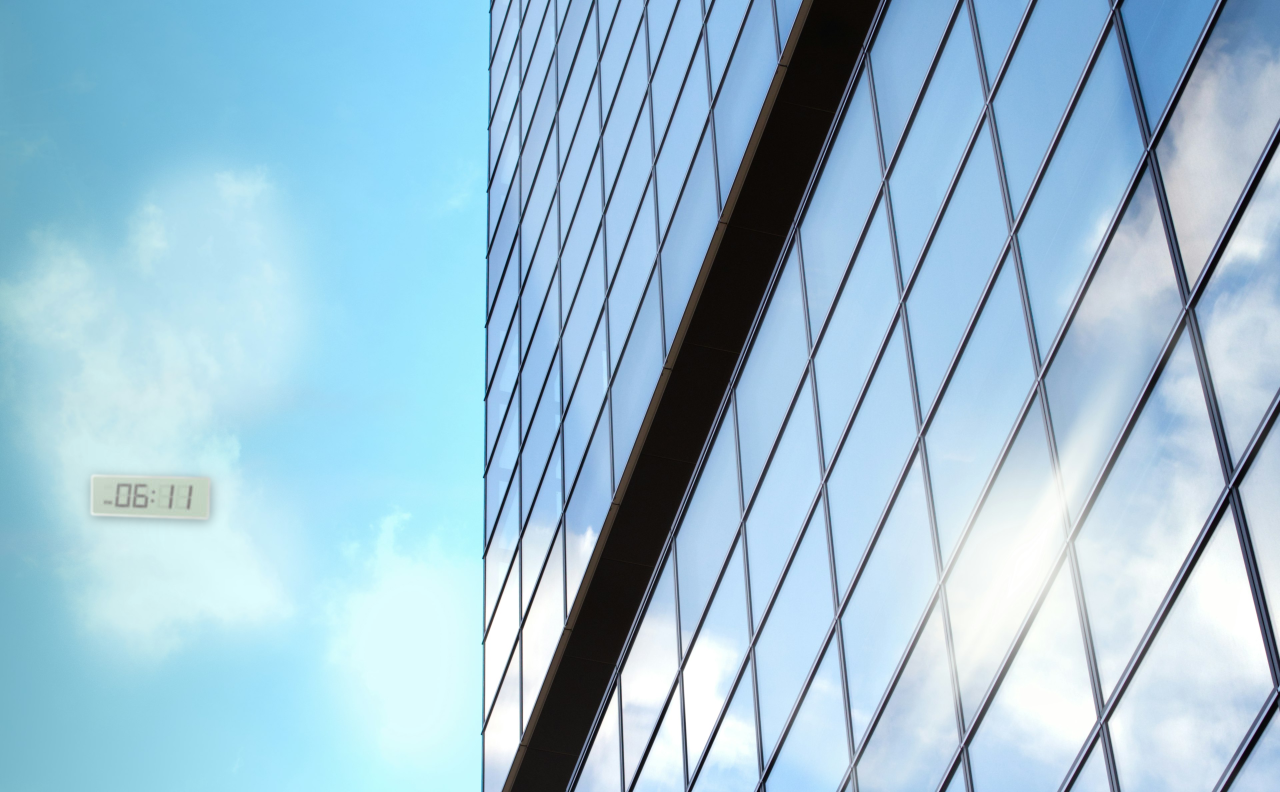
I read 6.11
